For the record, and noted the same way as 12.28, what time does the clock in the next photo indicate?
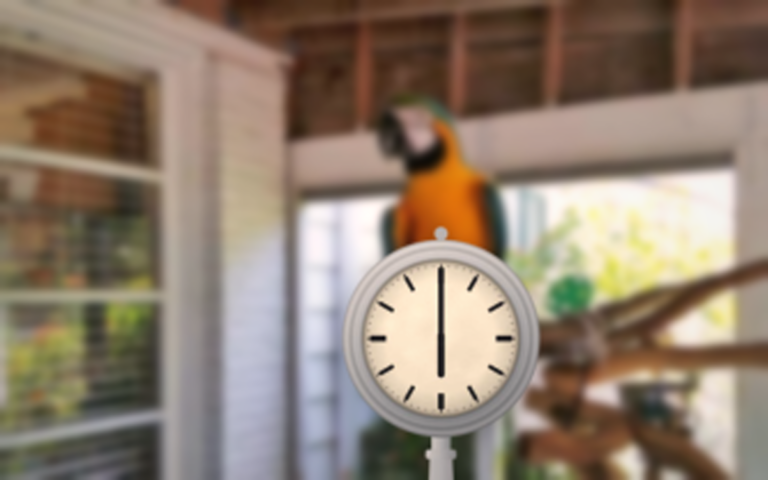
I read 6.00
